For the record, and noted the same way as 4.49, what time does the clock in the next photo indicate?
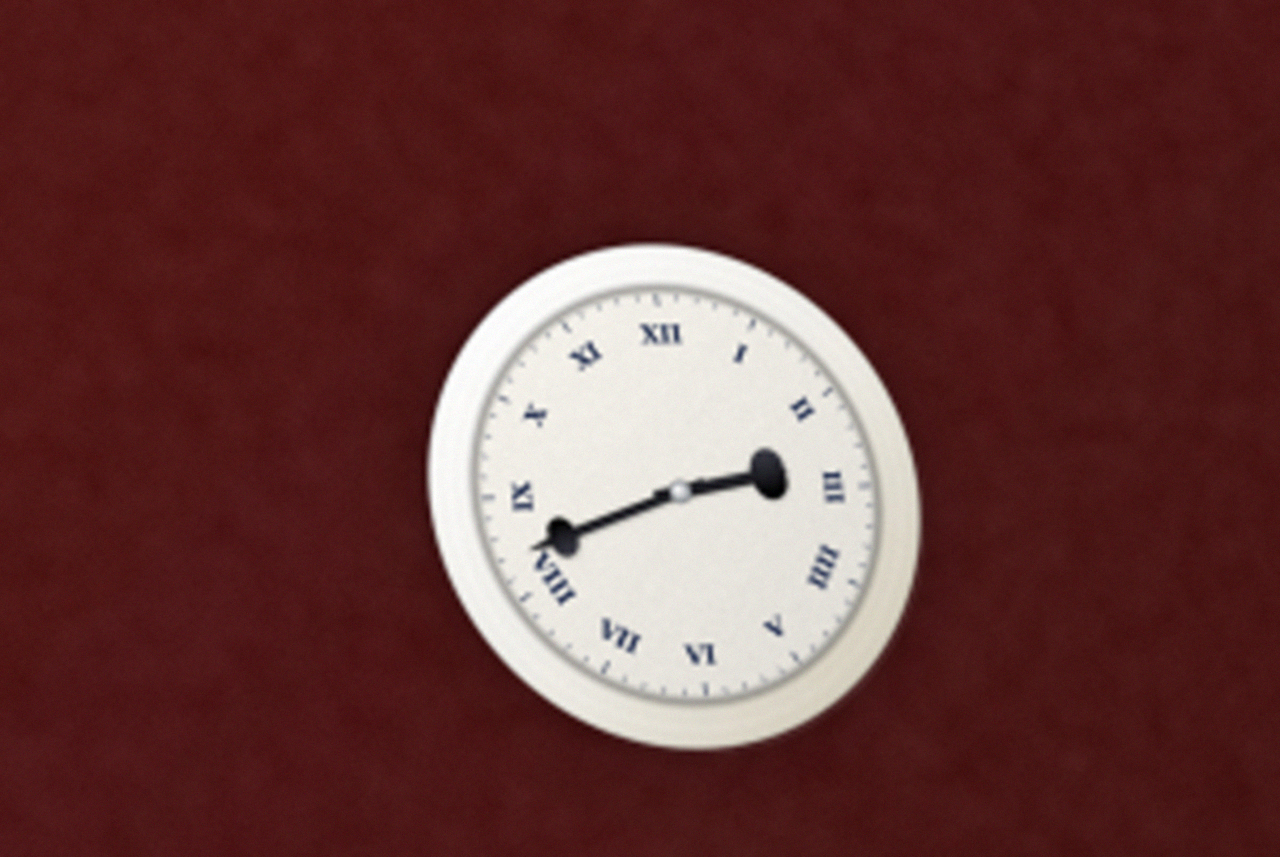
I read 2.42
